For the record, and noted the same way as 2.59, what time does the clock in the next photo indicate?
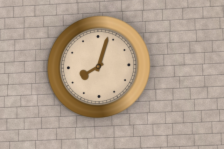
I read 8.03
